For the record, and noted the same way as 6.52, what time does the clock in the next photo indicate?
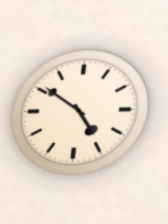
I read 4.51
